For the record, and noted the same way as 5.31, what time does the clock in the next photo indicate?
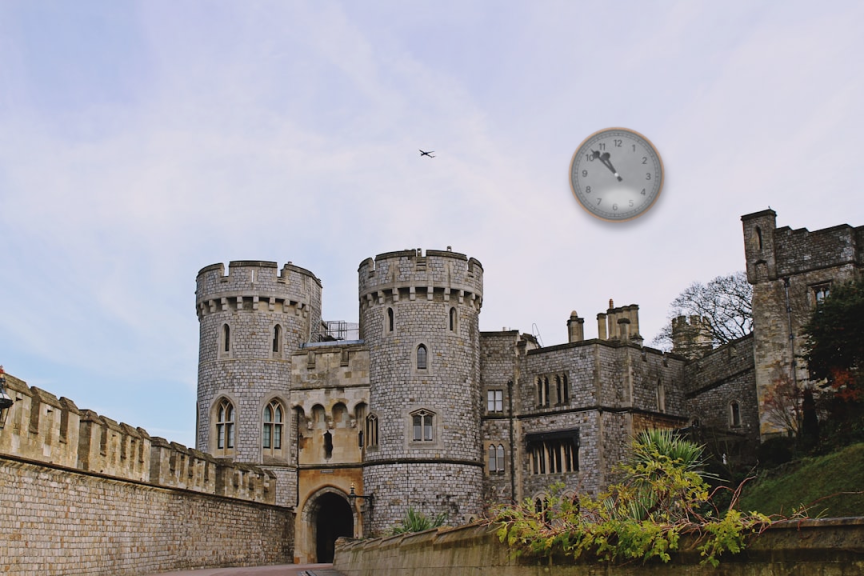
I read 10.52
